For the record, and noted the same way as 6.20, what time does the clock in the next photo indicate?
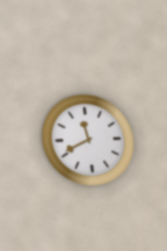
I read 11.41
